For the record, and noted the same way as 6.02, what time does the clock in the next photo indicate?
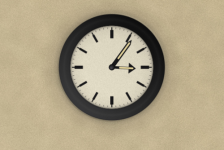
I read 3.06
